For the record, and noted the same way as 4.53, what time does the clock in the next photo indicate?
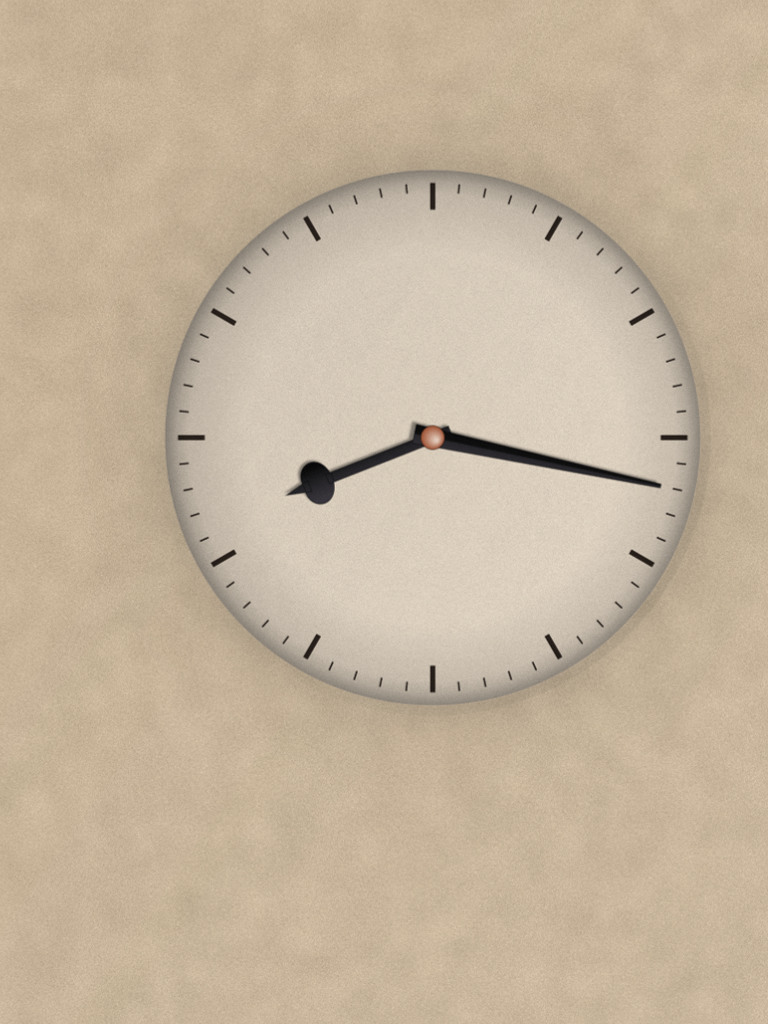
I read 8.17
